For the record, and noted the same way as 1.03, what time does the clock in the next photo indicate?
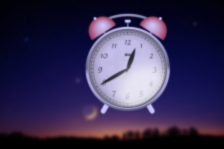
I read 12.40
